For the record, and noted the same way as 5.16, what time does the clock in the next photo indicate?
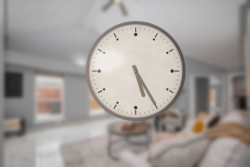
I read 5.25
